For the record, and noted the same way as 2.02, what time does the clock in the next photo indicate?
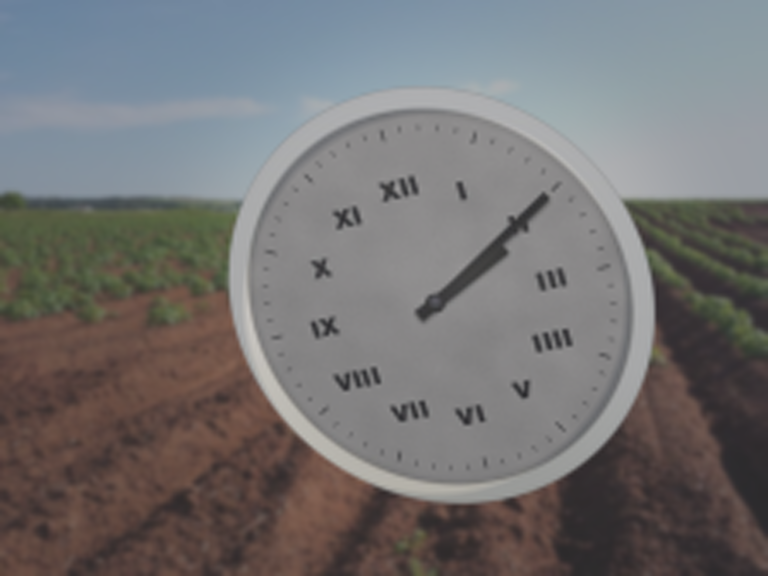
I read 2.10
